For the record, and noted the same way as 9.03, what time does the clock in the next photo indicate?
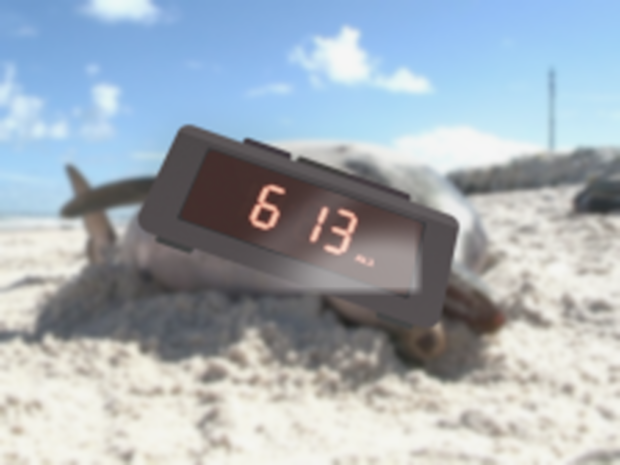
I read 6.13
